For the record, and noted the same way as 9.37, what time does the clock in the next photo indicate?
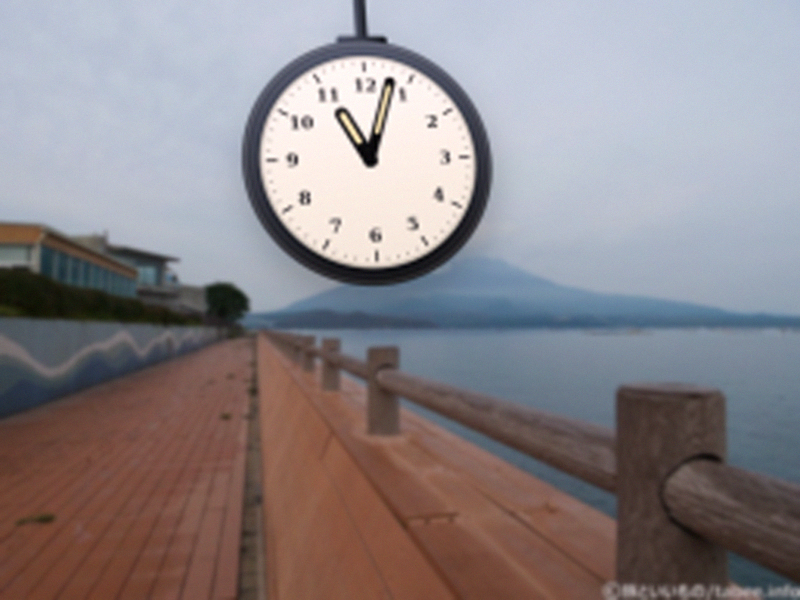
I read 11.03
